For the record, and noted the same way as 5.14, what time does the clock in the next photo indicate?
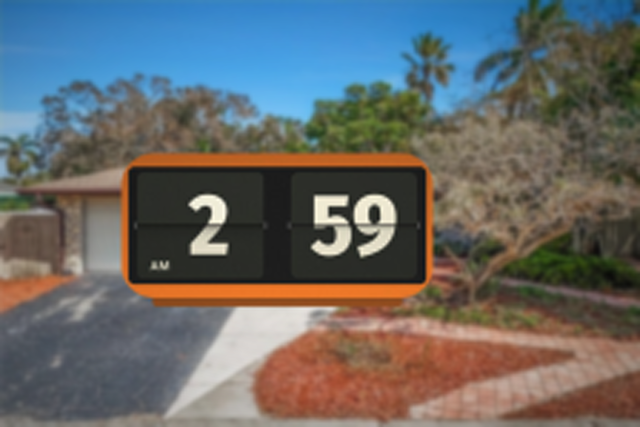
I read 2.59
